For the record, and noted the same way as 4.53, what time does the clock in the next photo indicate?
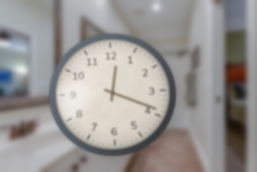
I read 12.19
